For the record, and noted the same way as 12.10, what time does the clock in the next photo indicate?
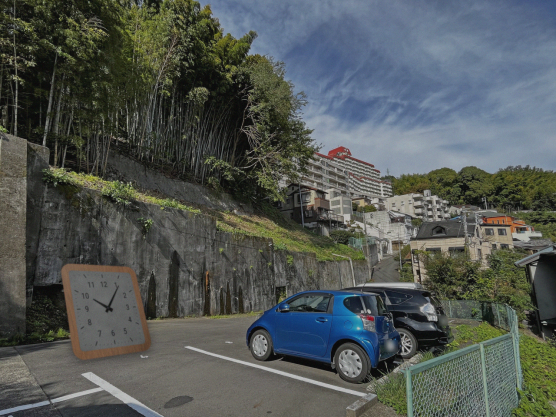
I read 10.06
